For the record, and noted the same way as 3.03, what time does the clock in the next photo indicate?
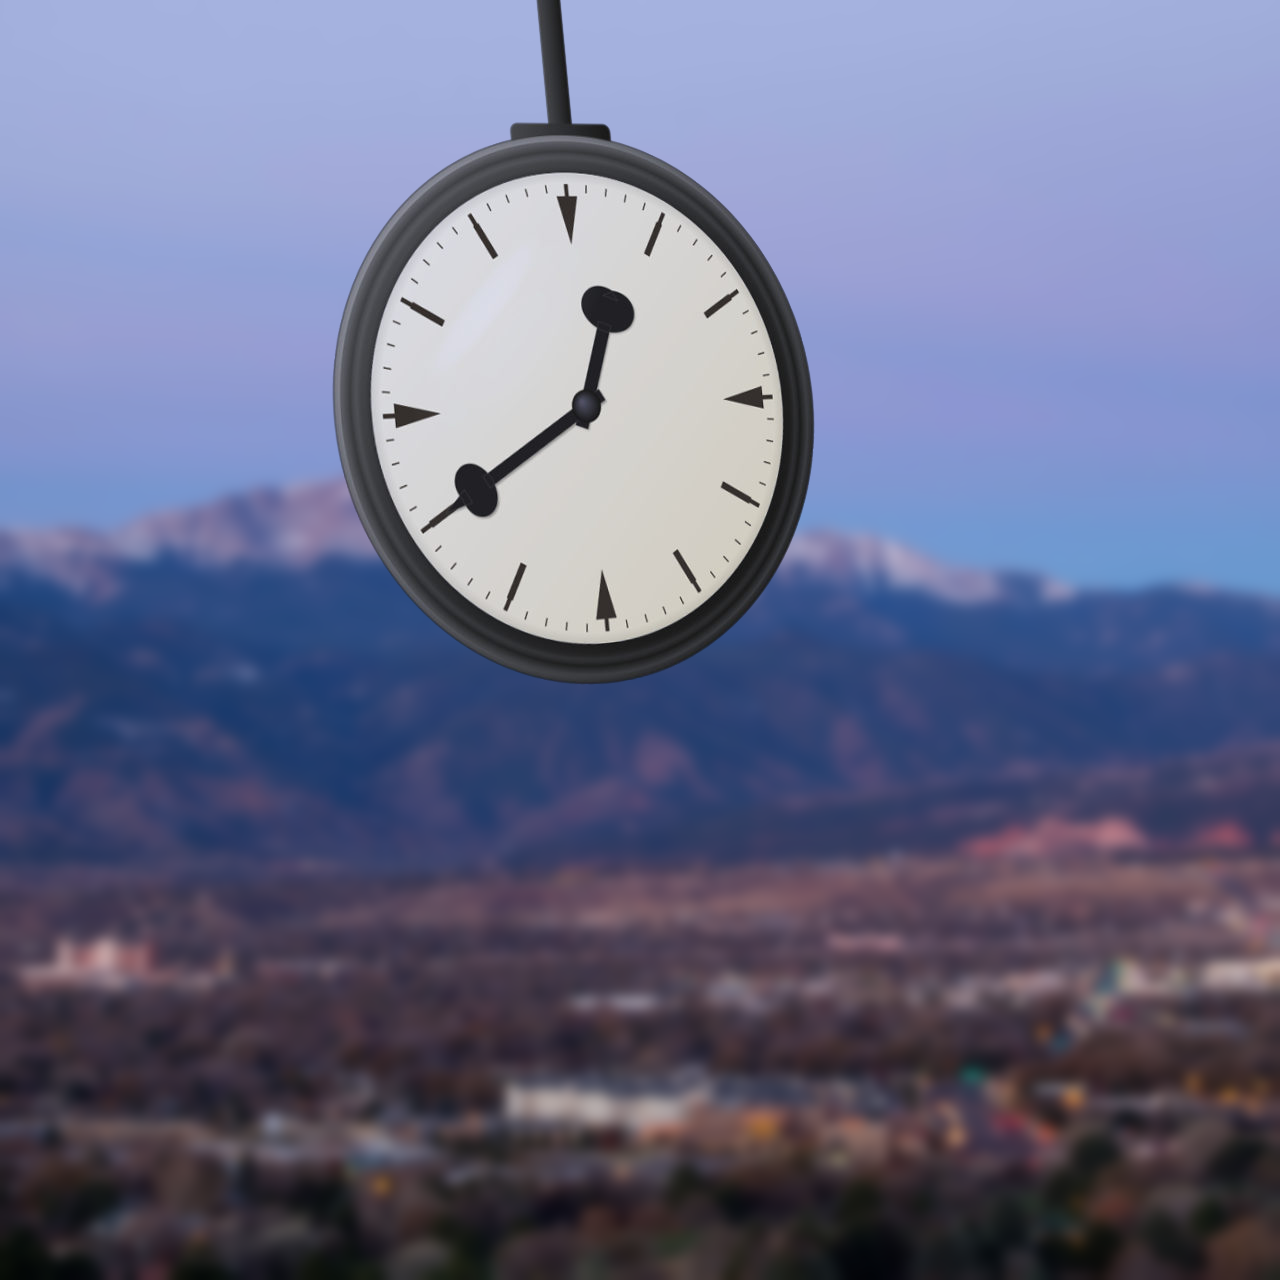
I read 12.40
